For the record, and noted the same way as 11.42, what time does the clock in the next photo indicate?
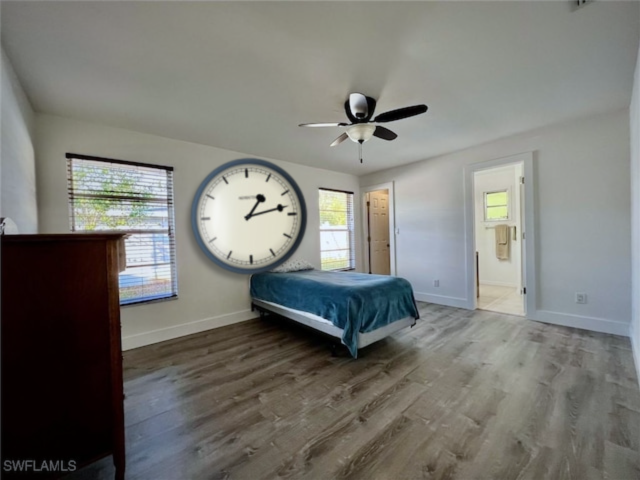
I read 1.13
